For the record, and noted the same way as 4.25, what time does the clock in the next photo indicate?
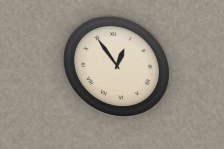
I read 12.55
